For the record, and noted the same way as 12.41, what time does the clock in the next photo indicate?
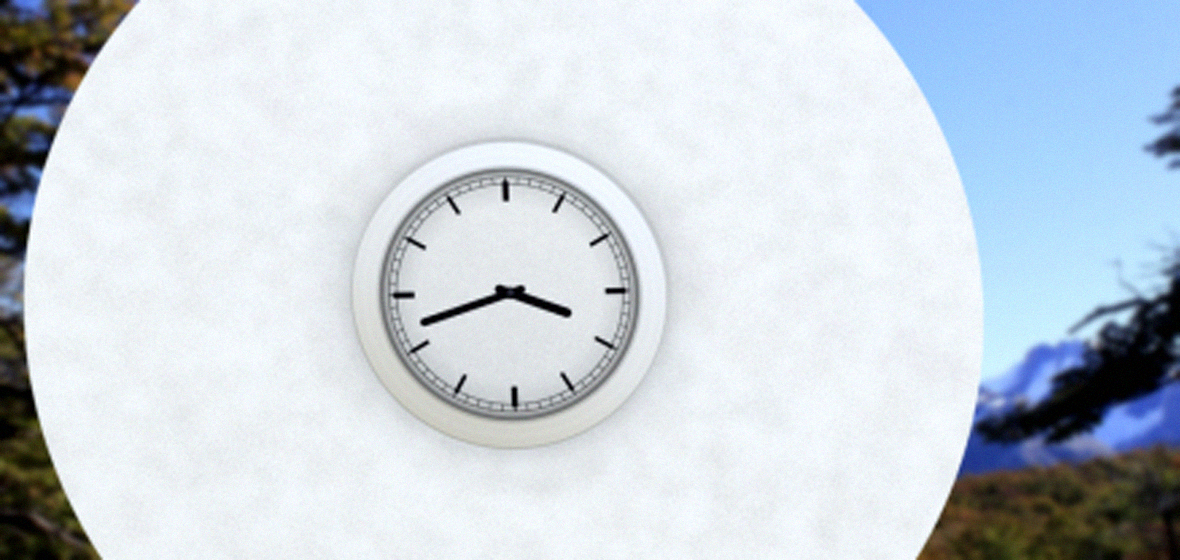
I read 3.42
